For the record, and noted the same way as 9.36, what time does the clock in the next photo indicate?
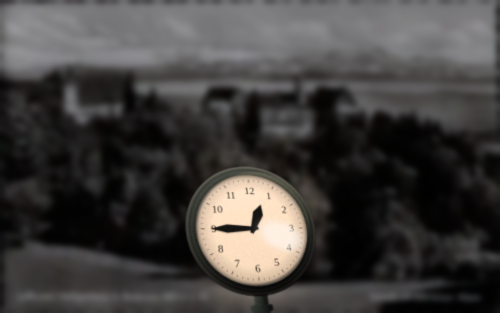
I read 12.45
